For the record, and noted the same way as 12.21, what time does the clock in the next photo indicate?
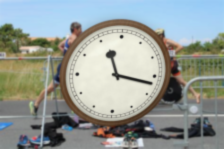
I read 11.17
